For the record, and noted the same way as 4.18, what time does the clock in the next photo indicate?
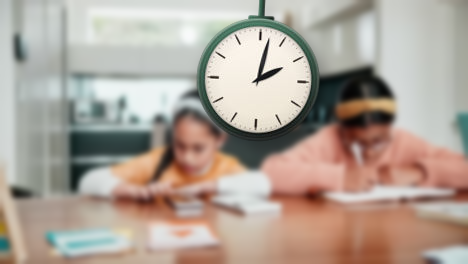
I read 2.02
